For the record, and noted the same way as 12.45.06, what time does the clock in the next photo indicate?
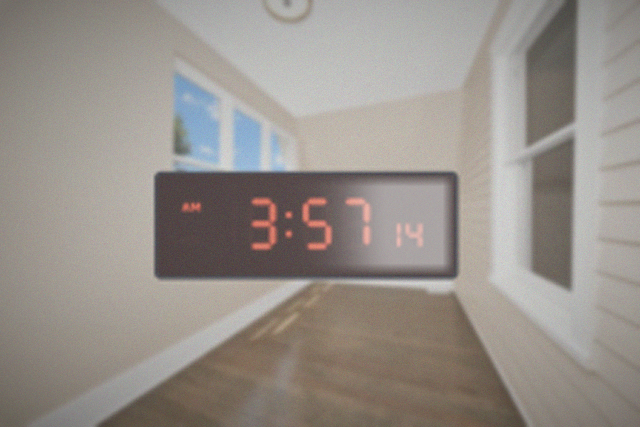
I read 3.57.14
